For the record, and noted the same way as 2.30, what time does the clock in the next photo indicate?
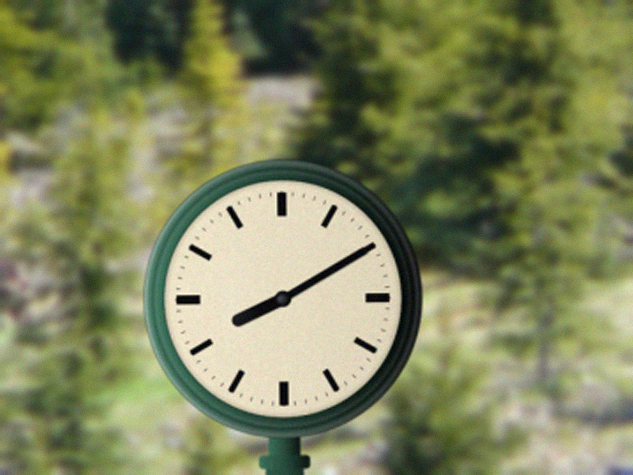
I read 8.10
